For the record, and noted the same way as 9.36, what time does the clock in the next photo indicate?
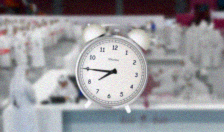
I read 7.45
